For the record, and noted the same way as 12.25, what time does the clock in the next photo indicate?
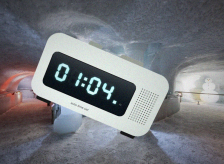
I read 1.04
